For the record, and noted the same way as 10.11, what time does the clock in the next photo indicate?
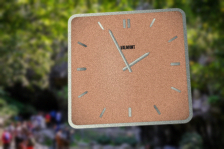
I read 1.56
